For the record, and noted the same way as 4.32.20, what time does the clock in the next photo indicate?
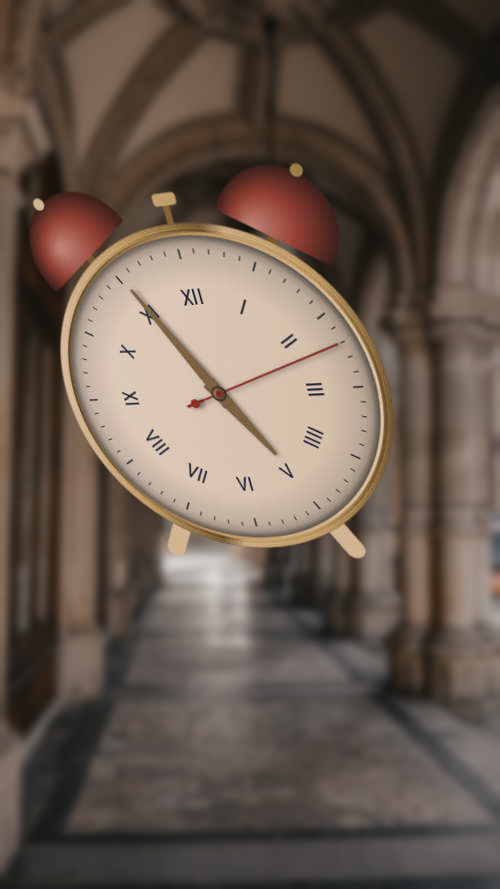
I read 4.55.12
